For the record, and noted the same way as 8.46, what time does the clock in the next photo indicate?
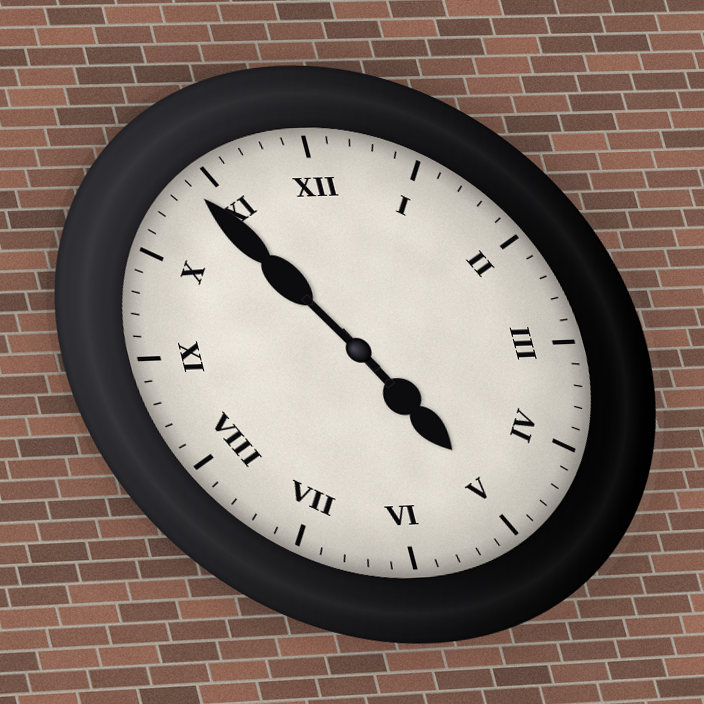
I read 4.54
